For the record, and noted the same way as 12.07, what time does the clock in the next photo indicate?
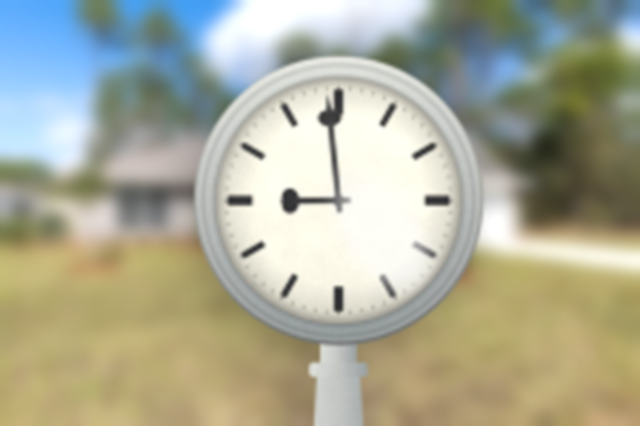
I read 8.59
